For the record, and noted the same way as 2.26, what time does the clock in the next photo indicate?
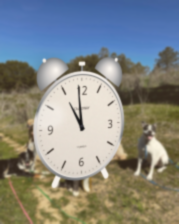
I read 10.59
